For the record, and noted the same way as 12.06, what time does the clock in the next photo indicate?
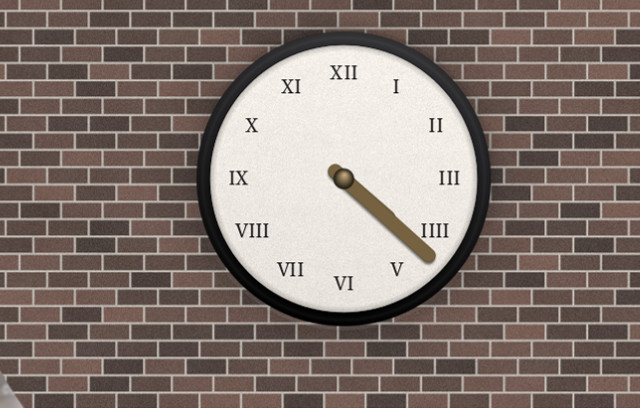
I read 4.22
